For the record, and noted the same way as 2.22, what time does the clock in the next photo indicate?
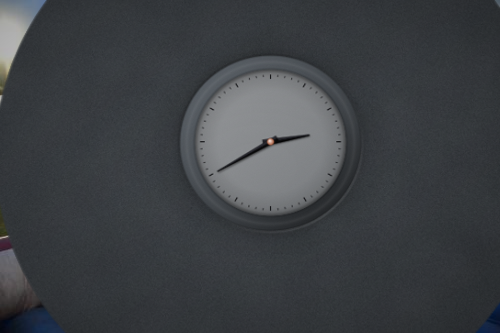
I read 2.40
